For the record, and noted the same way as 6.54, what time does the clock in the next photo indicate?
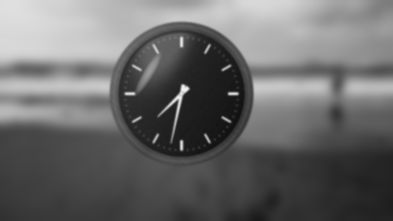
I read 7.32
